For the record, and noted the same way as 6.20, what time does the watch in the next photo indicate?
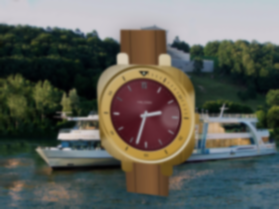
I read 2.33
